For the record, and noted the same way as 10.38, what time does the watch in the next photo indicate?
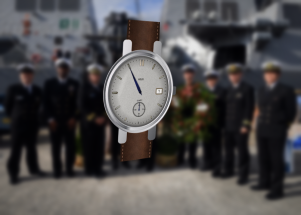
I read 10.55
